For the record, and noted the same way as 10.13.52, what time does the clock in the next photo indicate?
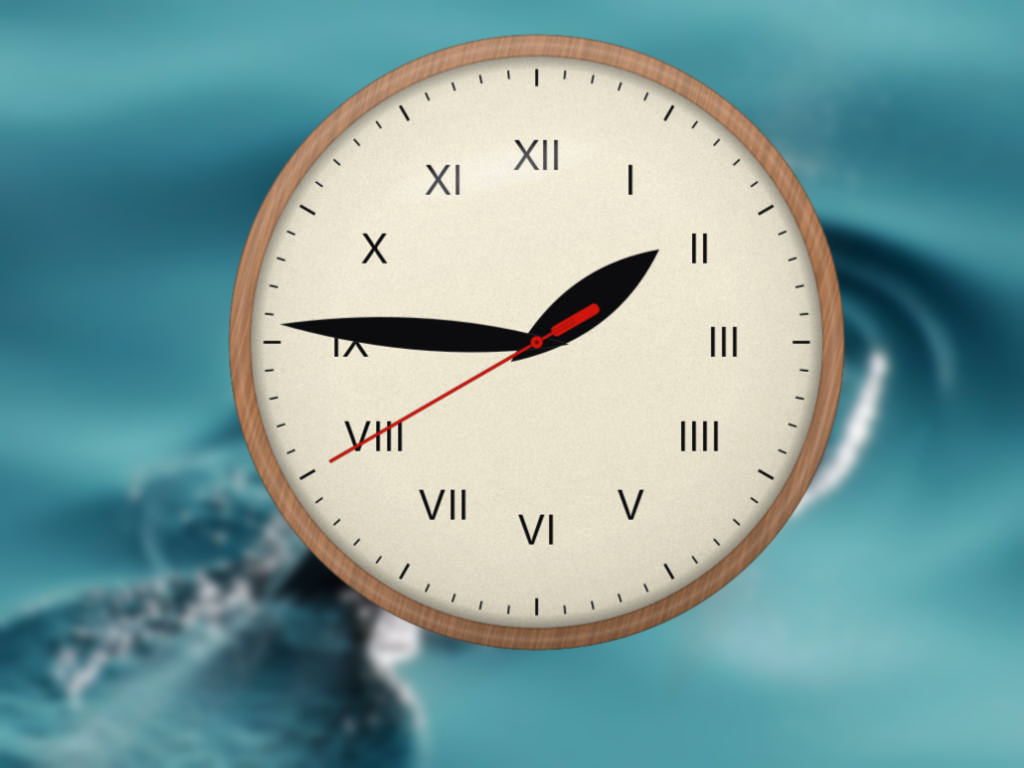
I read 1.45.40
